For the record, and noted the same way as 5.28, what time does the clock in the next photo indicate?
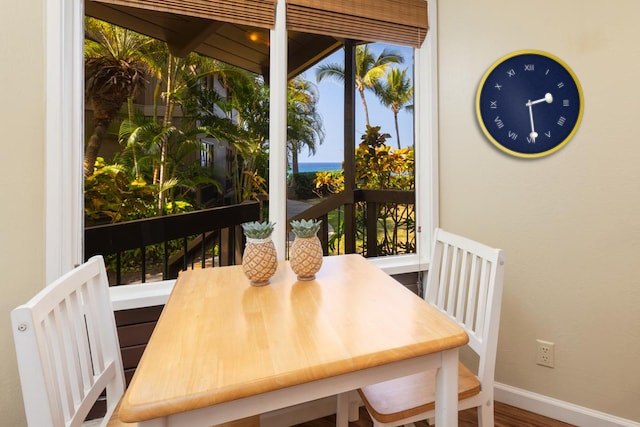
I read 2.29
